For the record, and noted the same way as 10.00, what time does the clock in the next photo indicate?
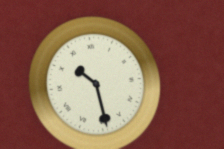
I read 10.29
